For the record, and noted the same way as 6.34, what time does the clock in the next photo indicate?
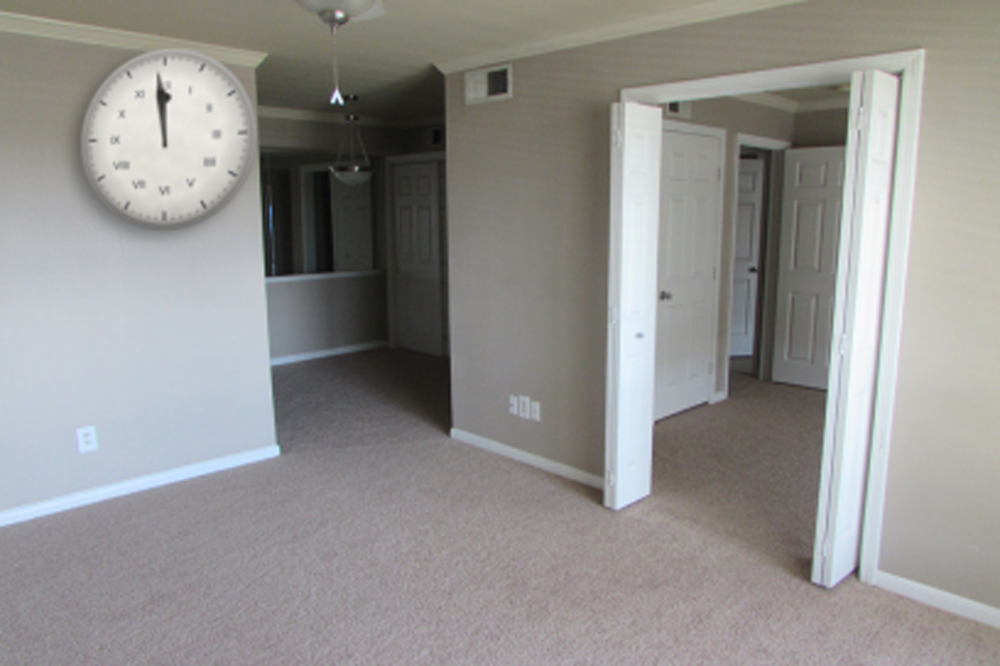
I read 11.59
